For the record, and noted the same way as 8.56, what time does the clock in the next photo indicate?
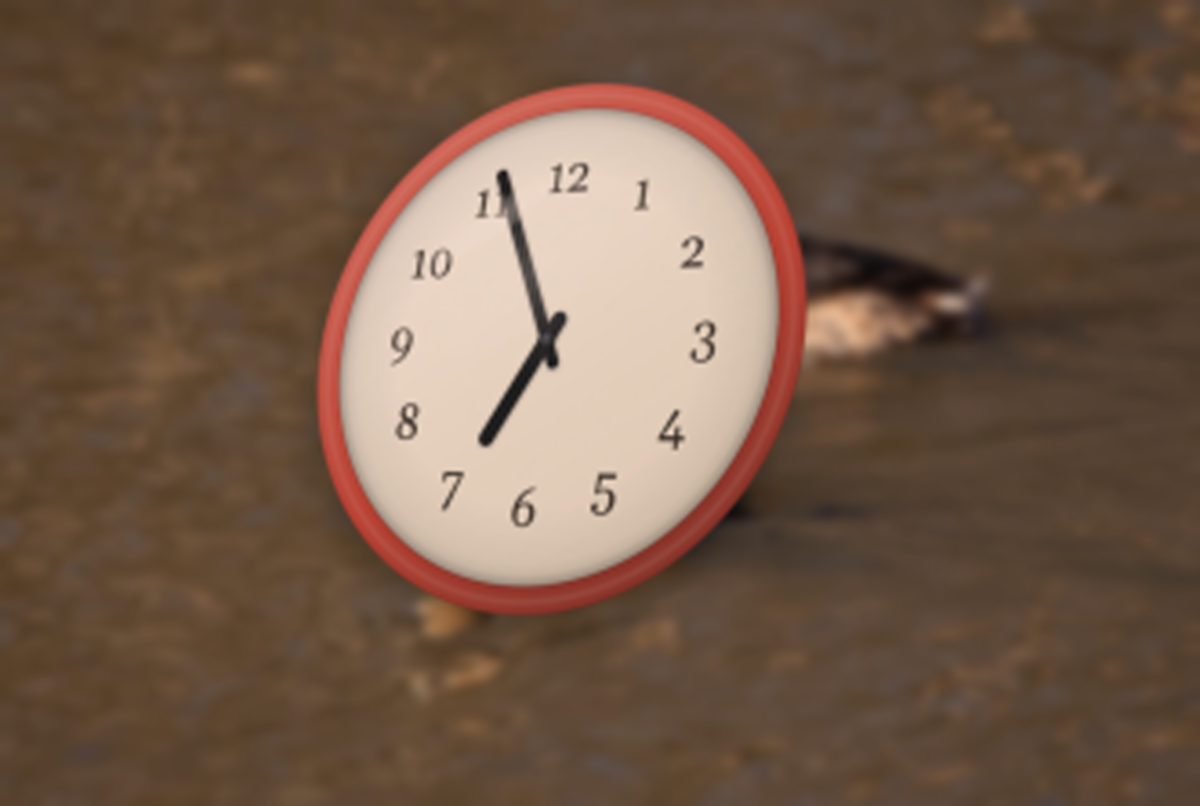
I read 6.56
